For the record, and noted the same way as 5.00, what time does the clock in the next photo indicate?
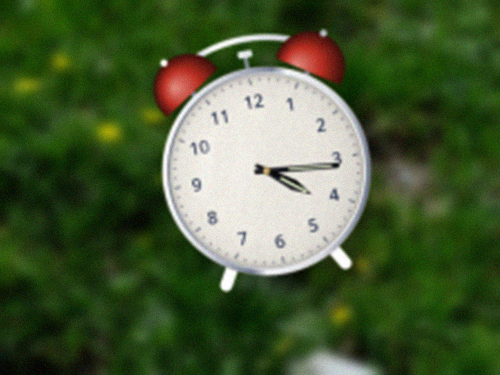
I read 4.16
